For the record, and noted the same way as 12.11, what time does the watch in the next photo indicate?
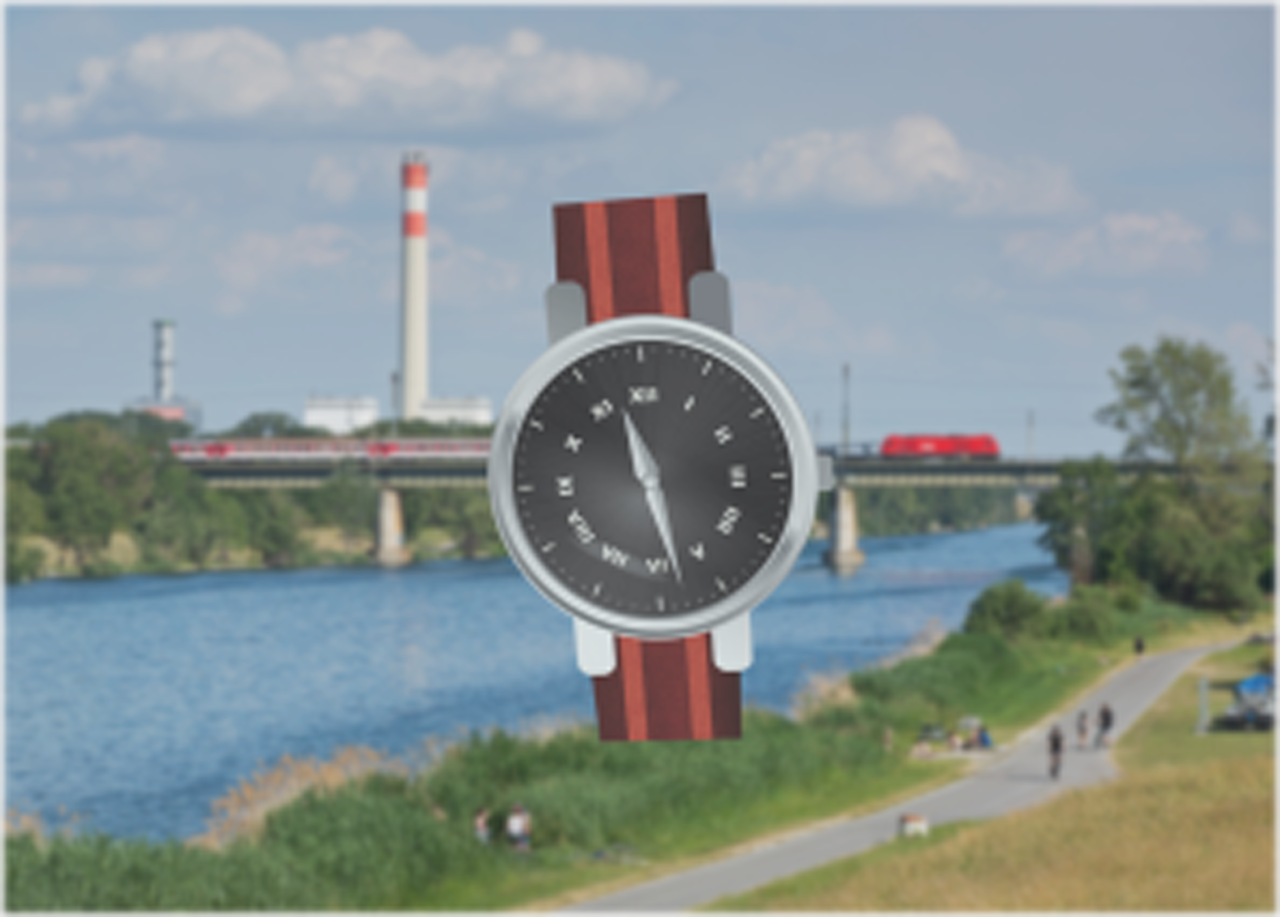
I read 11.28
